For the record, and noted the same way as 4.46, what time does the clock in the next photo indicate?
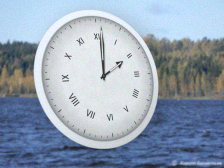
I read 2.01
